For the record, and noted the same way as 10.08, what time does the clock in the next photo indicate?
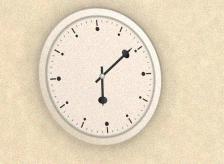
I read 6.09
